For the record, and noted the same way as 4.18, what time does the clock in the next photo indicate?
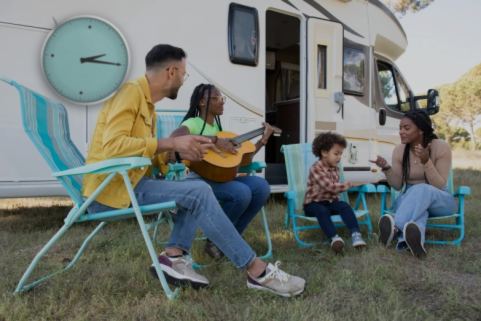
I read 2.15
